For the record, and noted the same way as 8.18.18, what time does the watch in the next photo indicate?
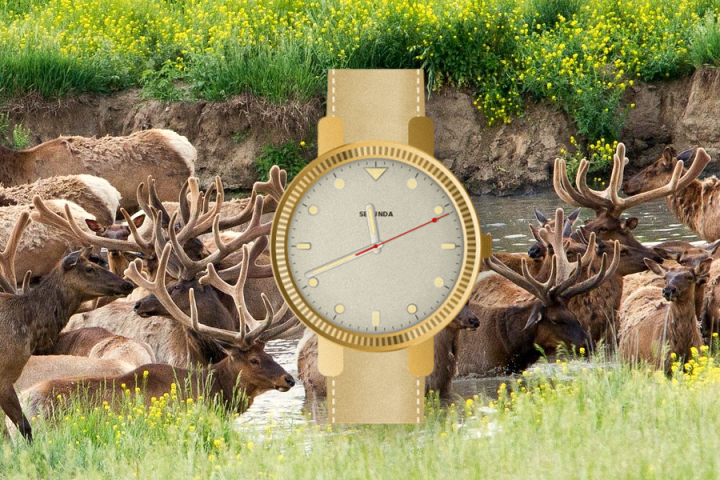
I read 11.41.11
